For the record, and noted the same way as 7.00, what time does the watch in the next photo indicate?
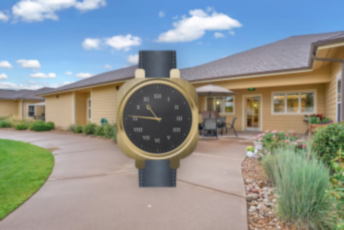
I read 10.46
